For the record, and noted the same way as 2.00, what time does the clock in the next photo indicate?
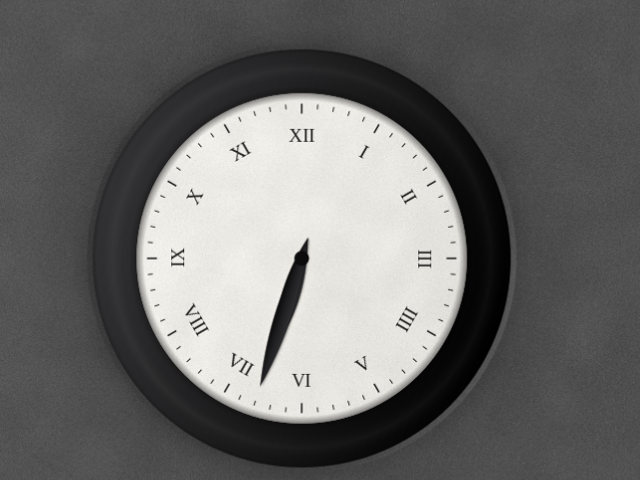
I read 6.33
